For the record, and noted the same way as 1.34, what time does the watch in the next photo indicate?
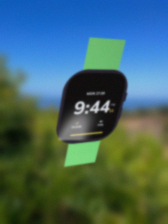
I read 9.44
